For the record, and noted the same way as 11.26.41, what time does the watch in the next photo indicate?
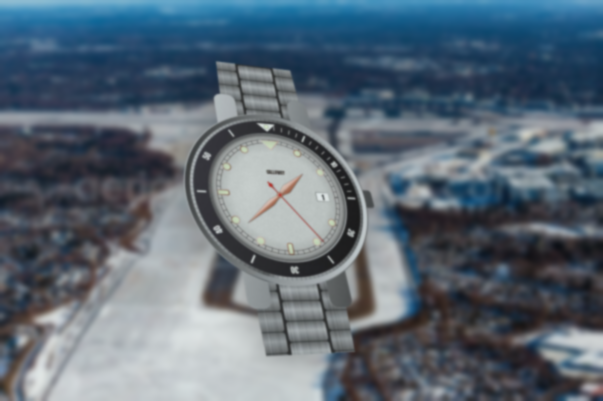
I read 1.38.24
